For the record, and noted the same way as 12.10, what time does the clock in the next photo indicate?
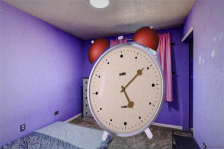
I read 5.09
